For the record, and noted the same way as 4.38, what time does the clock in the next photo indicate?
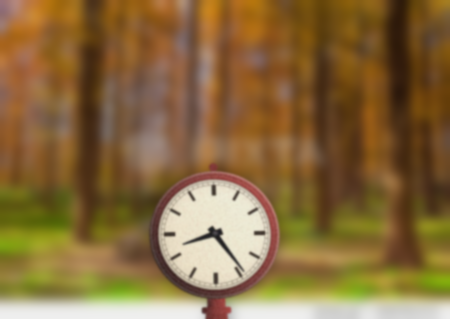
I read 8.24
